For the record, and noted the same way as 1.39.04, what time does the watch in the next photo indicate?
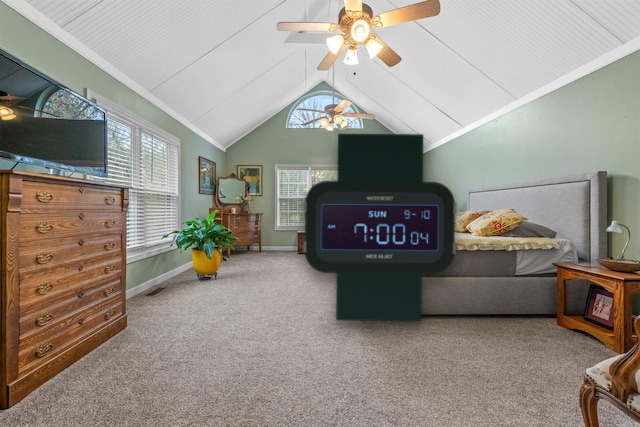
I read 7.00.04
